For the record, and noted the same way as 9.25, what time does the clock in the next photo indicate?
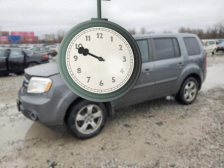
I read 9.49
